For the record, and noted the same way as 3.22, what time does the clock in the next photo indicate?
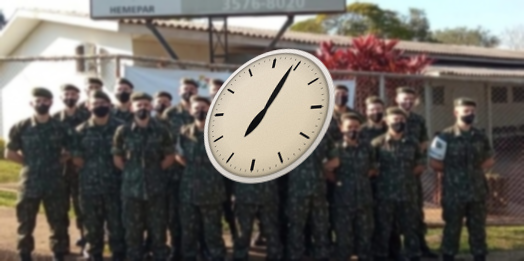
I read 7.04
